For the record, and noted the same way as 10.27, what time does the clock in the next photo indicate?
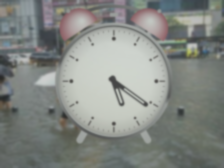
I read 5.21
